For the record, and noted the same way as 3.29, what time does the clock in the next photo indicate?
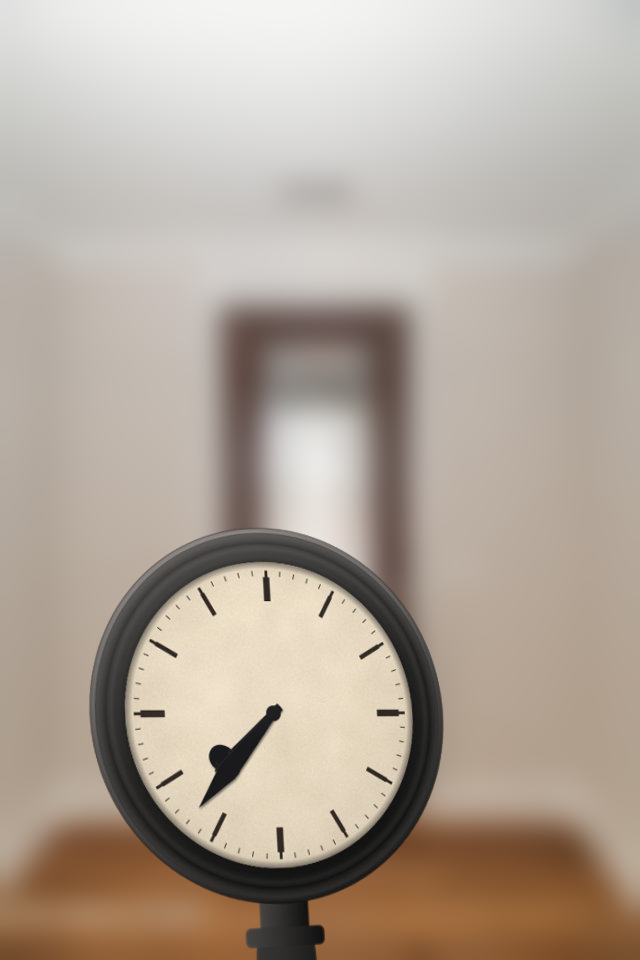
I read 7.37
